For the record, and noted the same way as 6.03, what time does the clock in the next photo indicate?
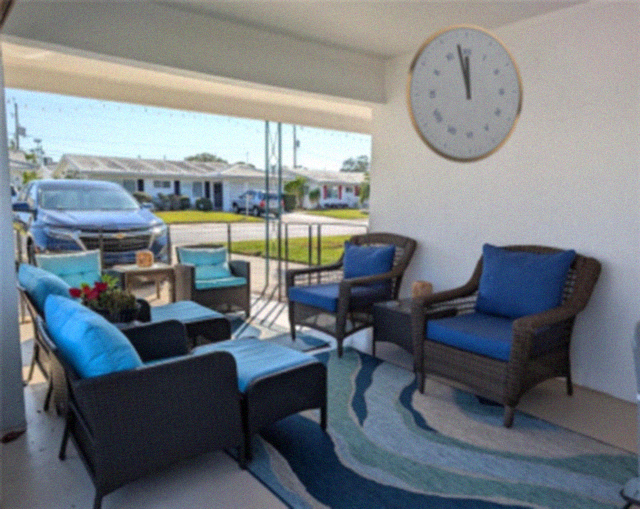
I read 11.58
